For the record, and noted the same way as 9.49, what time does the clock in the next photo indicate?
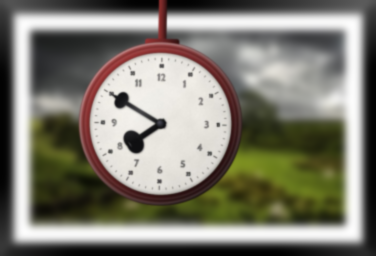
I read 7.50
